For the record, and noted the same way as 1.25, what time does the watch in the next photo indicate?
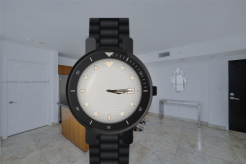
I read 3.15
